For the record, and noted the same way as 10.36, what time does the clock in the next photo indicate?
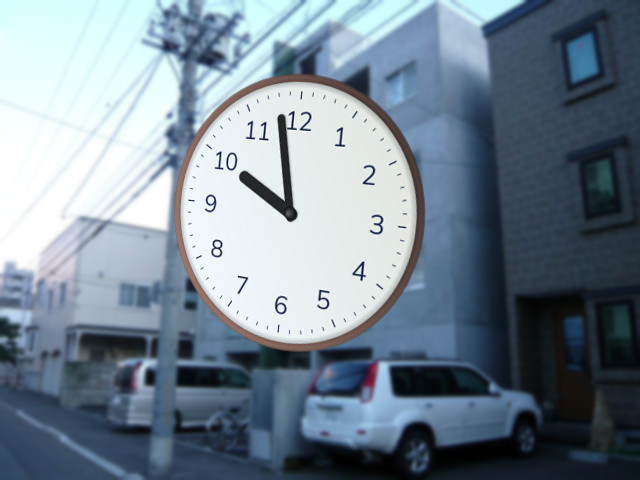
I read 9.58
